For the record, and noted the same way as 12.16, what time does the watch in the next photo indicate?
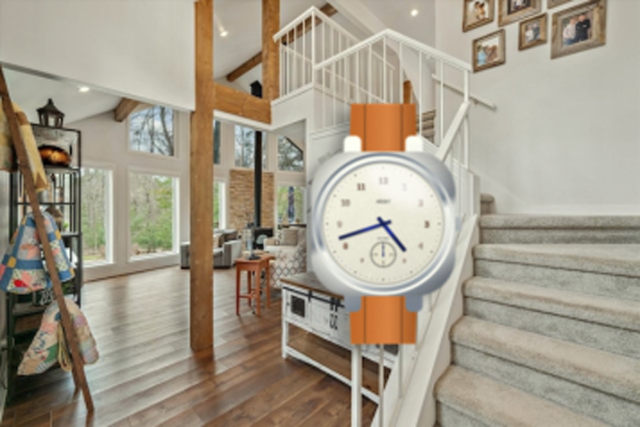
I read 4.42
